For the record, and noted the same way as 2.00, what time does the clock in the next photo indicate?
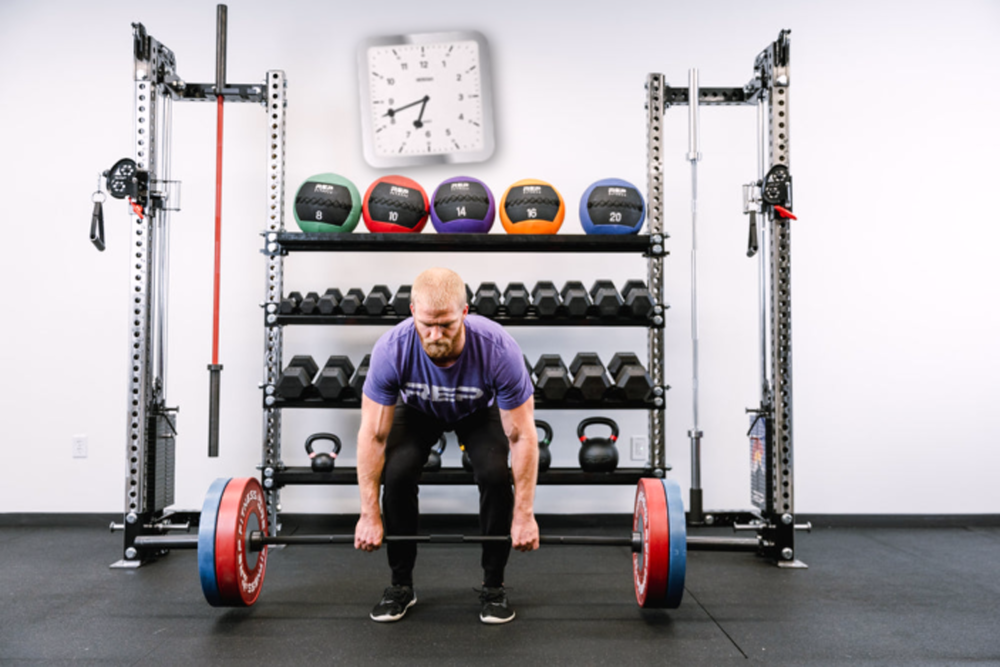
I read 6.42
